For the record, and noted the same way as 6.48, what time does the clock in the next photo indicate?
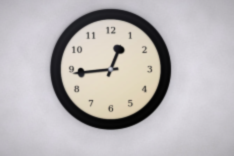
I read 12.44
